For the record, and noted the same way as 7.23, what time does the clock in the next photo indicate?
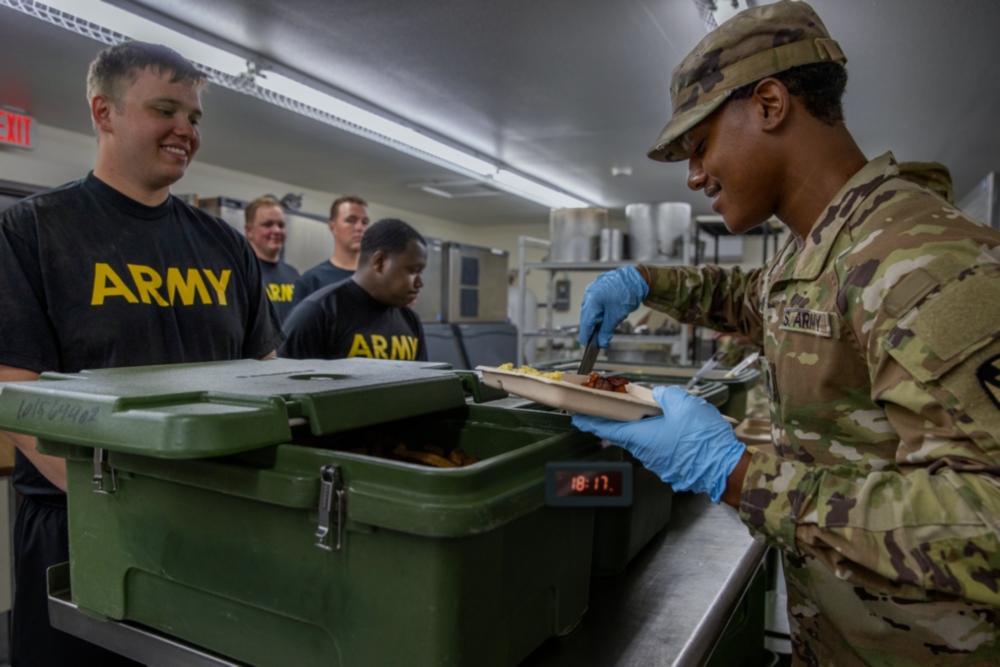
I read 18.17
